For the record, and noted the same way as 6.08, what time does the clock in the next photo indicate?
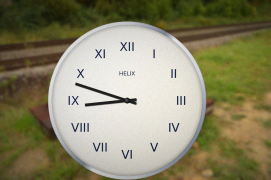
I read 8.48
